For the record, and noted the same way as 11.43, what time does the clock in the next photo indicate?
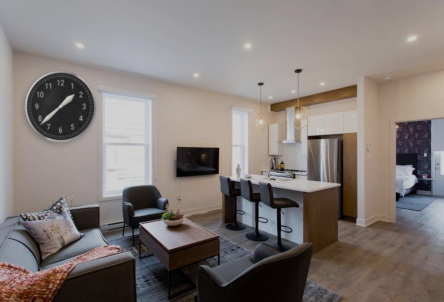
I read 1.38
